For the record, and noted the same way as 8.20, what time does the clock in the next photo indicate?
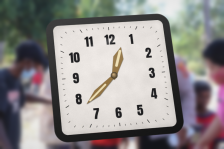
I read 12.38
